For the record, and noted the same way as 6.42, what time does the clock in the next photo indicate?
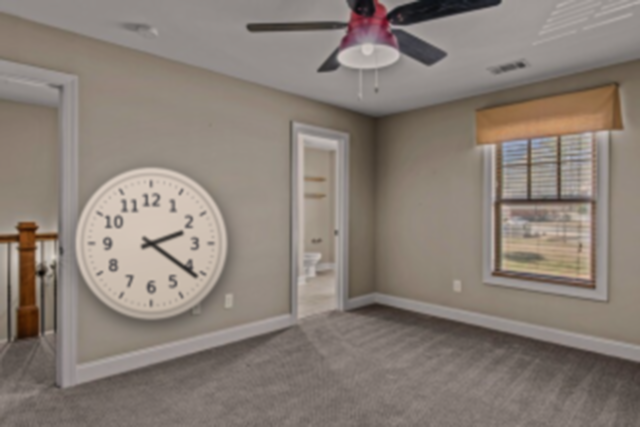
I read 2.21
